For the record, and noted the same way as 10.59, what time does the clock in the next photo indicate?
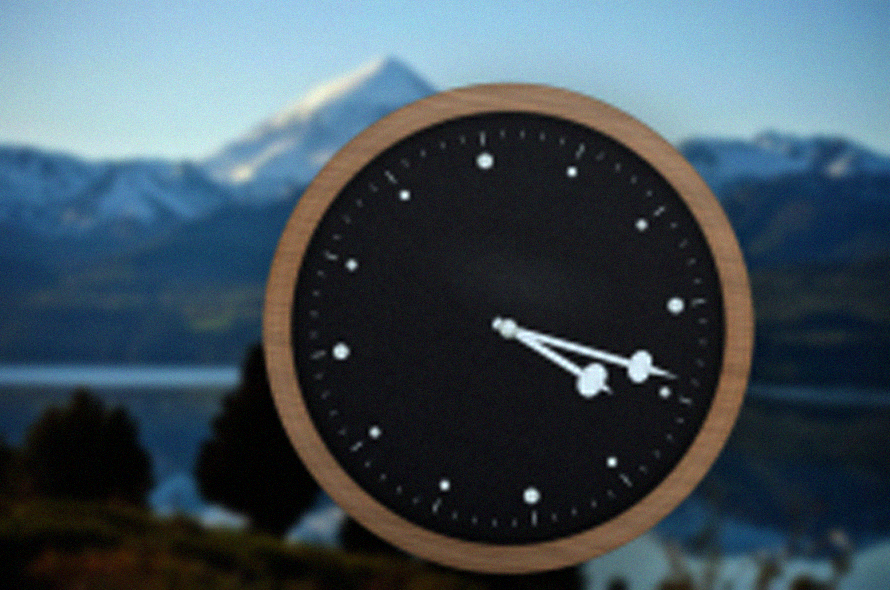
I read 4.19
